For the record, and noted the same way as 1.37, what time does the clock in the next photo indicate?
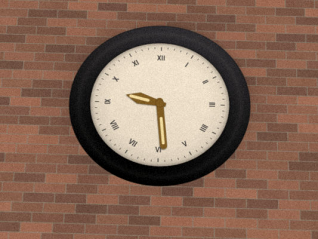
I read 9.29
